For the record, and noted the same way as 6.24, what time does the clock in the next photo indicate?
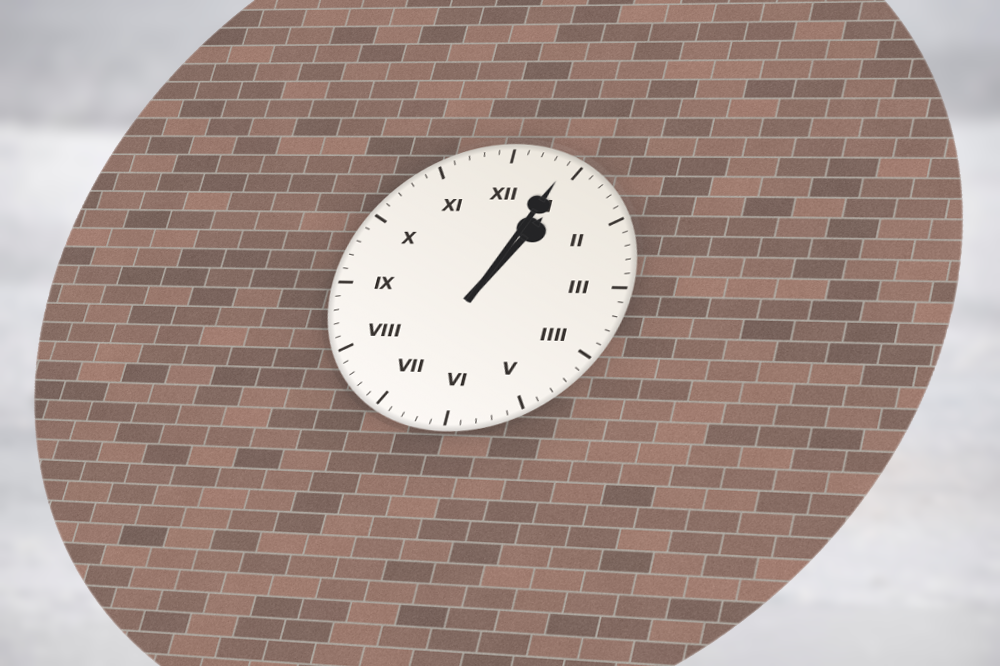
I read 1.04
